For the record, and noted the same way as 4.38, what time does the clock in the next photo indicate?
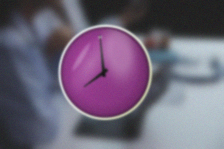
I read 8.00
